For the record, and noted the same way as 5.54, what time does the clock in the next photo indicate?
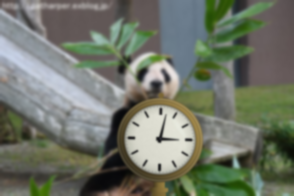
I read 3.02
